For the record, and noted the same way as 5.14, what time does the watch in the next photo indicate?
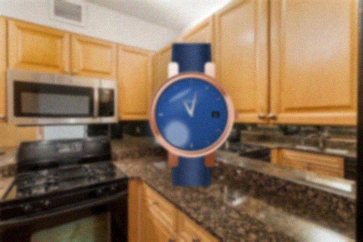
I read 11.02
